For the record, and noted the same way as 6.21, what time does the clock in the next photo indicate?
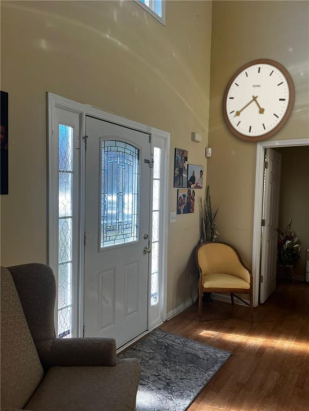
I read 4.38
